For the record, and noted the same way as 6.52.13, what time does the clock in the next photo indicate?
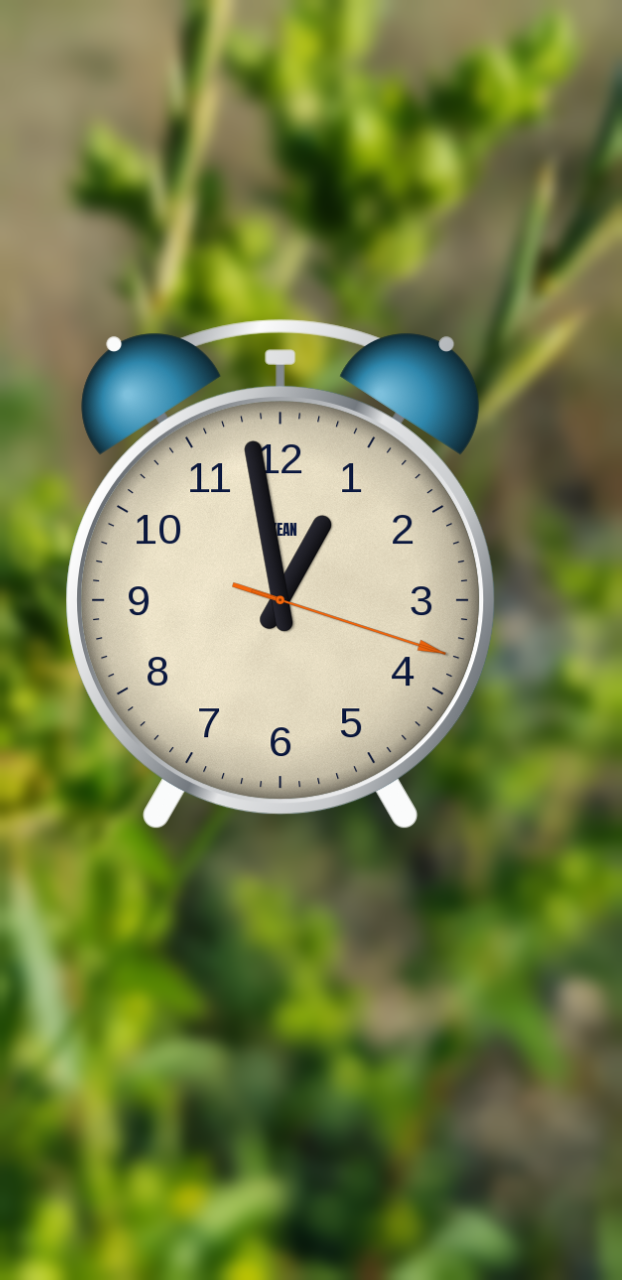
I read 12.58.18
